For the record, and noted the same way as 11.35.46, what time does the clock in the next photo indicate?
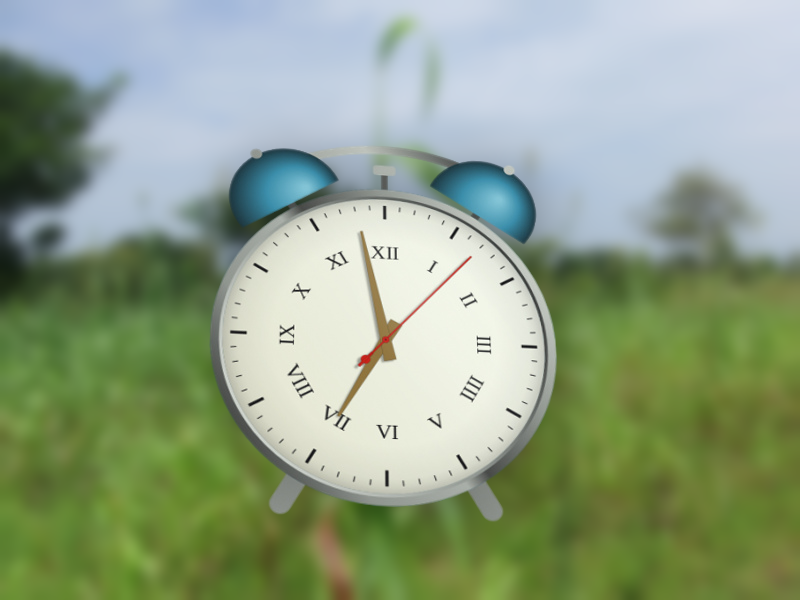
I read 6.58.07
